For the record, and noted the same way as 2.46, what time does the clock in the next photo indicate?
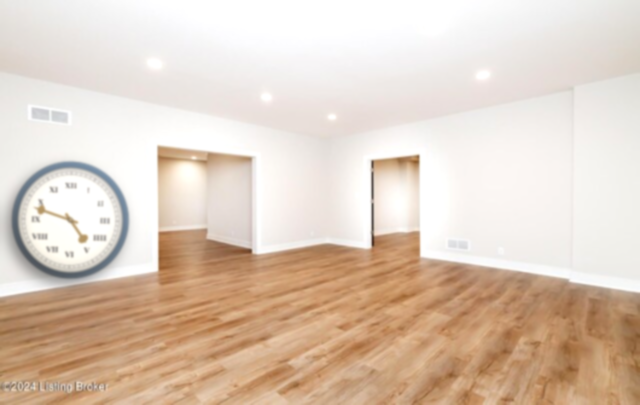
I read 4.48
